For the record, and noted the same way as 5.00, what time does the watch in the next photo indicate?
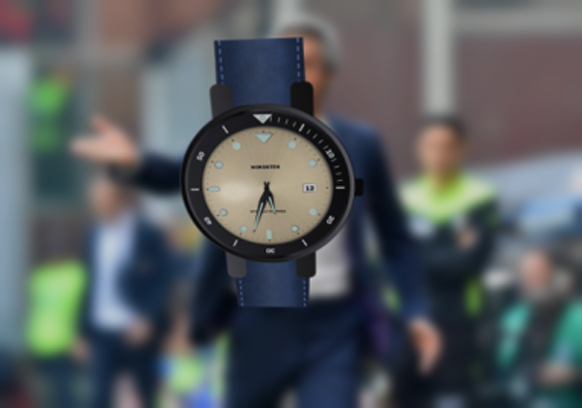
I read 5.33
